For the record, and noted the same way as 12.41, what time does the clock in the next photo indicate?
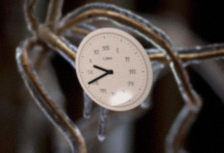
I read 9.41
